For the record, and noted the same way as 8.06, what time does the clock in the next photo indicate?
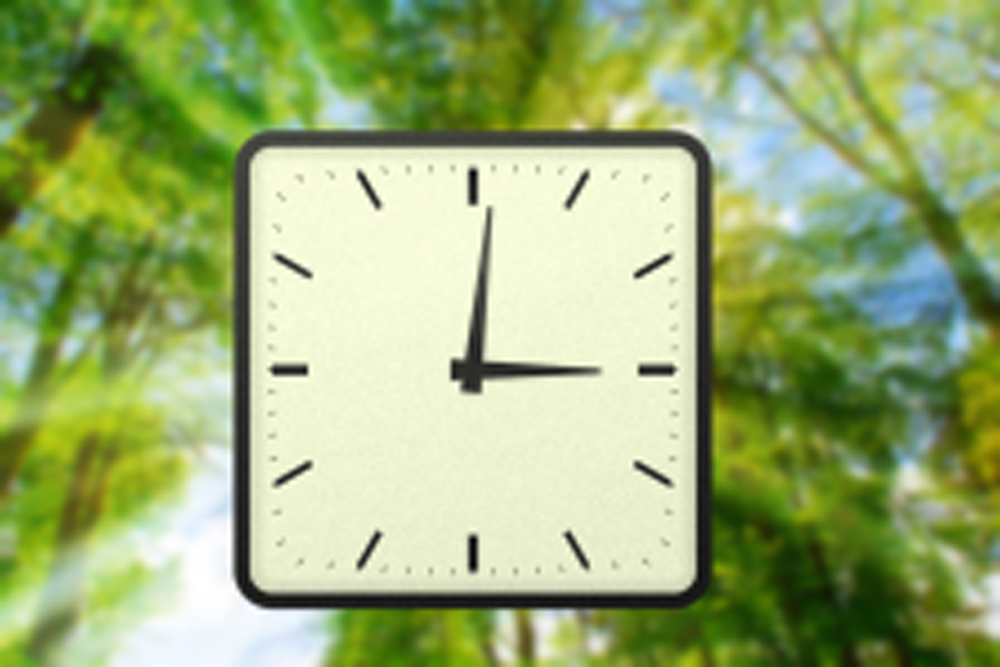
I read 3.01
